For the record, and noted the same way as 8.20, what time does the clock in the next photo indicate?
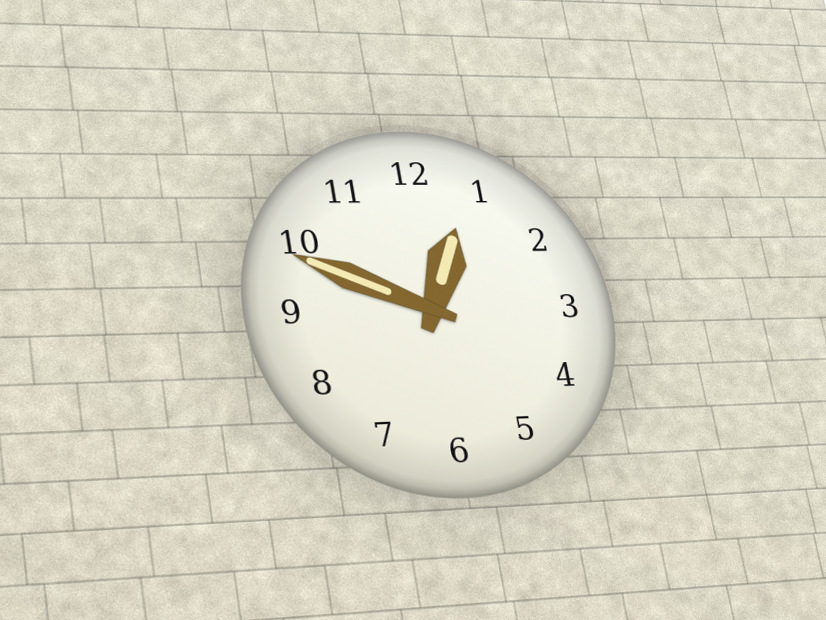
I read 12.49
